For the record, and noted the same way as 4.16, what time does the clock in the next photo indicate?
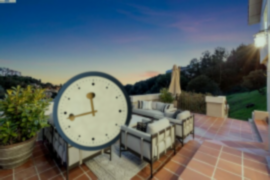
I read 11.43
